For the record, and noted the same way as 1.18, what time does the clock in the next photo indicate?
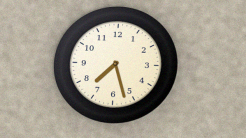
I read 7.27
